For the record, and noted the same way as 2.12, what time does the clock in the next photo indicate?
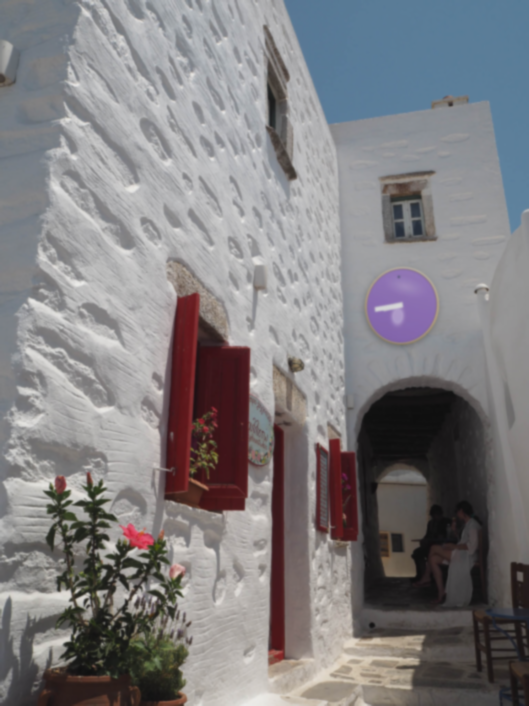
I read 8.44
